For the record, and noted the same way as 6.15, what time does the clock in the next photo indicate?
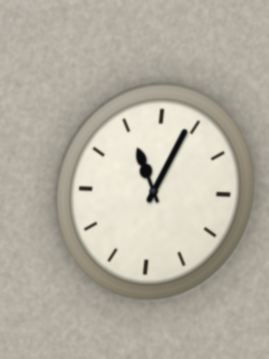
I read 11.04
